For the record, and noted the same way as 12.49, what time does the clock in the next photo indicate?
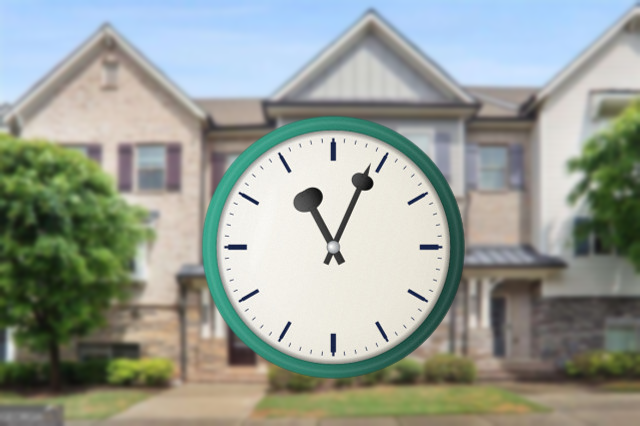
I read 11.04
